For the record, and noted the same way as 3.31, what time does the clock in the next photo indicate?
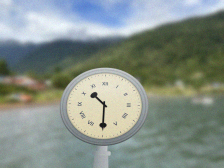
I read 10.30
